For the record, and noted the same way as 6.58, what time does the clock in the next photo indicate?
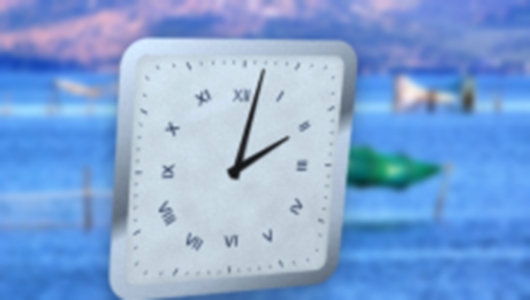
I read 2.02
